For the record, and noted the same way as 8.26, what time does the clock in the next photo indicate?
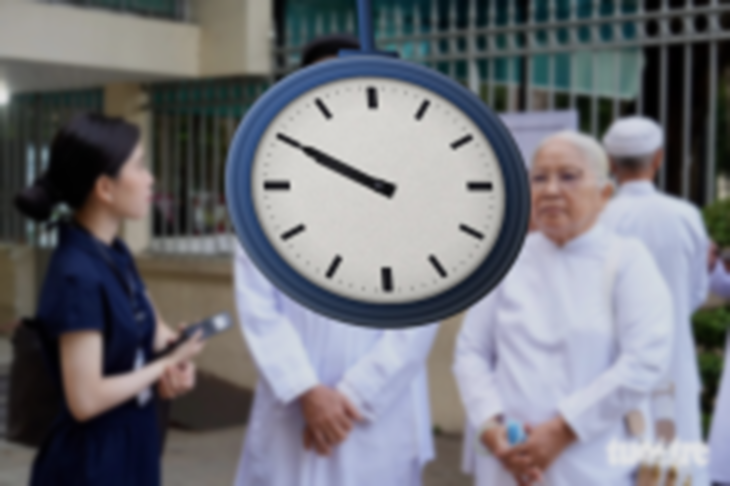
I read 9.50
